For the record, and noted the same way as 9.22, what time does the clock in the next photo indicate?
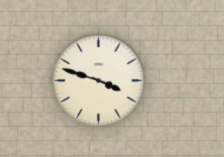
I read 3.48
